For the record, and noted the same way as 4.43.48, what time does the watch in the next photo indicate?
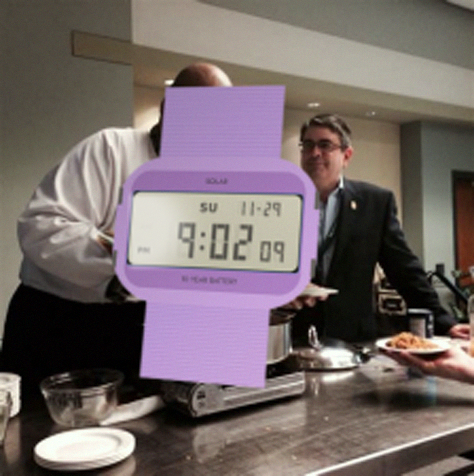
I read 9.02.09
